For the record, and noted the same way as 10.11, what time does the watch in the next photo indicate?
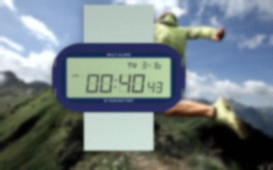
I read 0.40
